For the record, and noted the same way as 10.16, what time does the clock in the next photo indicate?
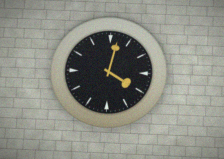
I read 4.02
